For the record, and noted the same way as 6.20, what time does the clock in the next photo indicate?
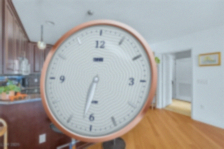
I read 6.32
